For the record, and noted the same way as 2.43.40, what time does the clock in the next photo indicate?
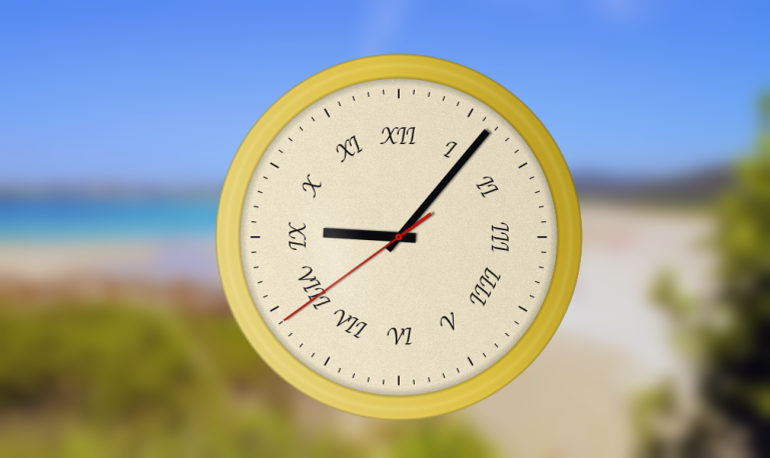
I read 9.06.39
